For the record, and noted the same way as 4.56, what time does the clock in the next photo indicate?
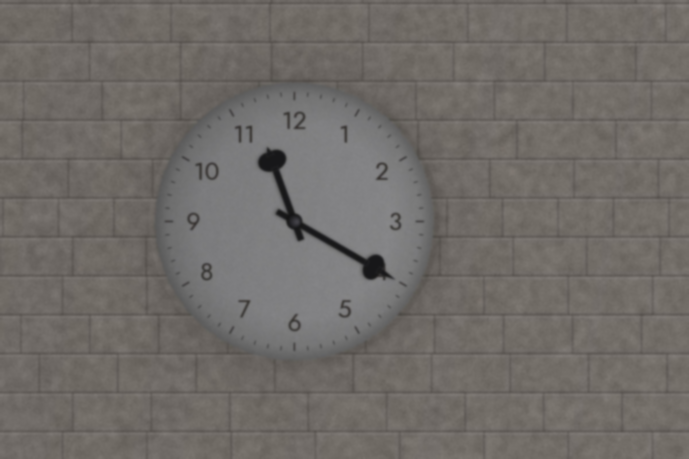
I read 11.20
